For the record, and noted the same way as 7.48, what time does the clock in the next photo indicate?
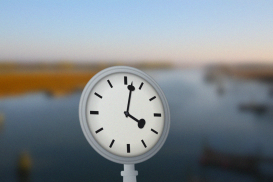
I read 4.02
